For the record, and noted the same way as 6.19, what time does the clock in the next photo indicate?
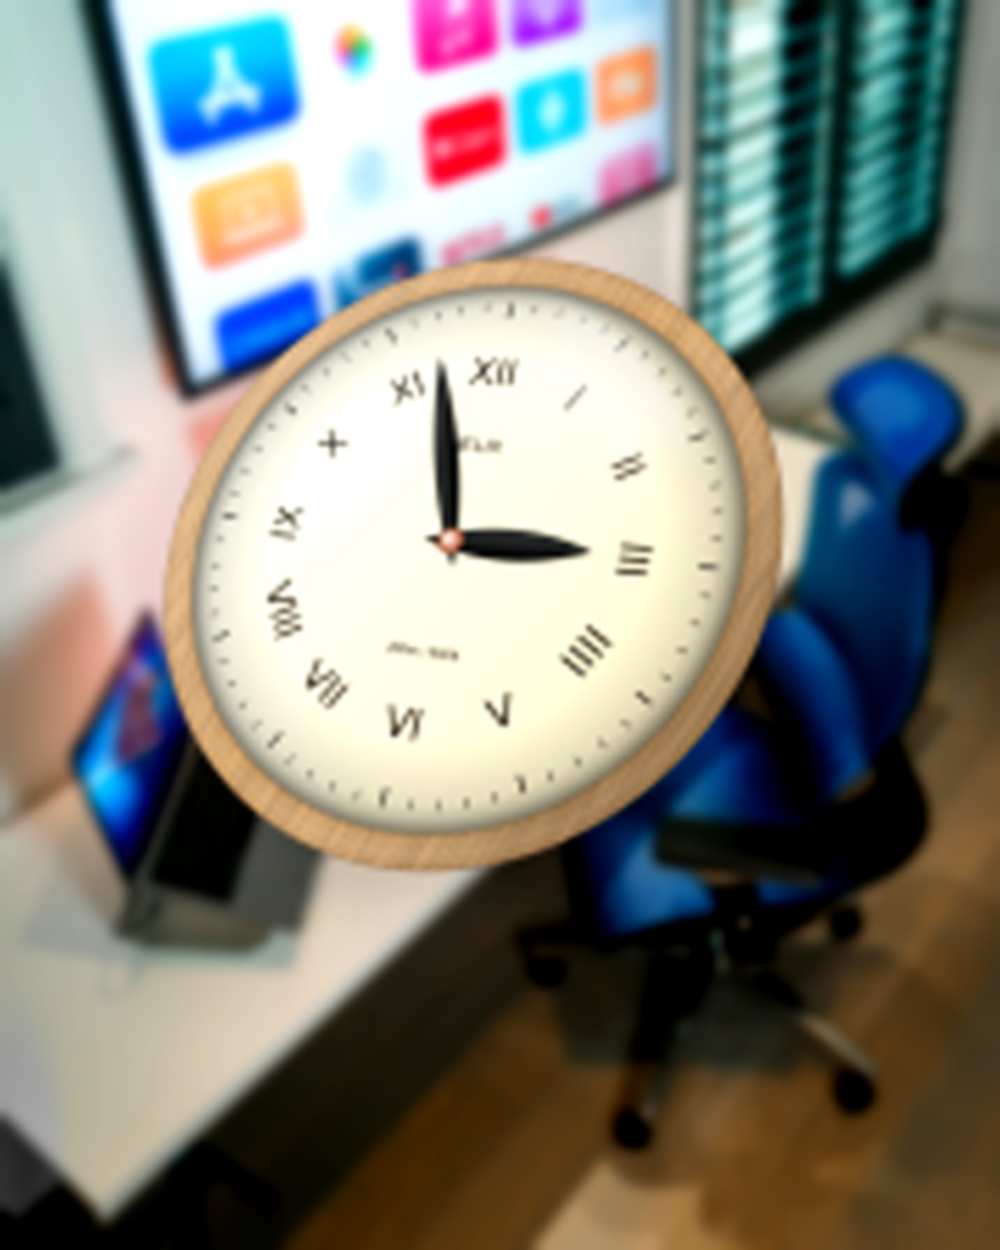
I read 2.57
